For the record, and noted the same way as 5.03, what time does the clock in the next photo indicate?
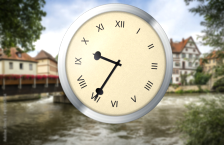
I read 9.35
